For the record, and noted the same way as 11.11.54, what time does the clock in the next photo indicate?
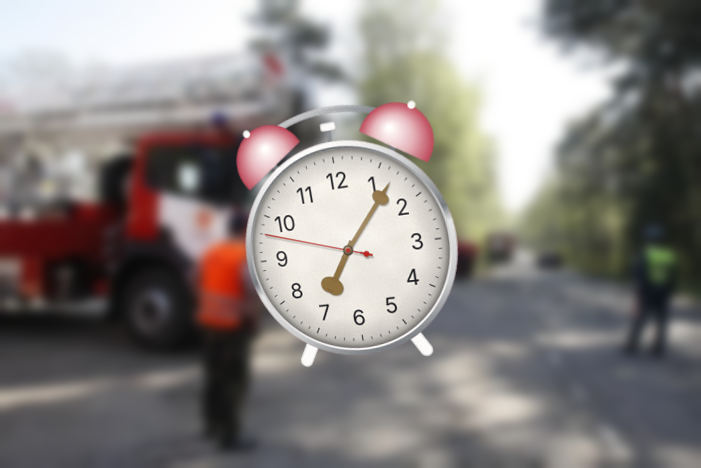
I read 7.06.48
